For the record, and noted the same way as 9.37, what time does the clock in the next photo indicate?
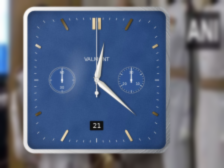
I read 12.22
